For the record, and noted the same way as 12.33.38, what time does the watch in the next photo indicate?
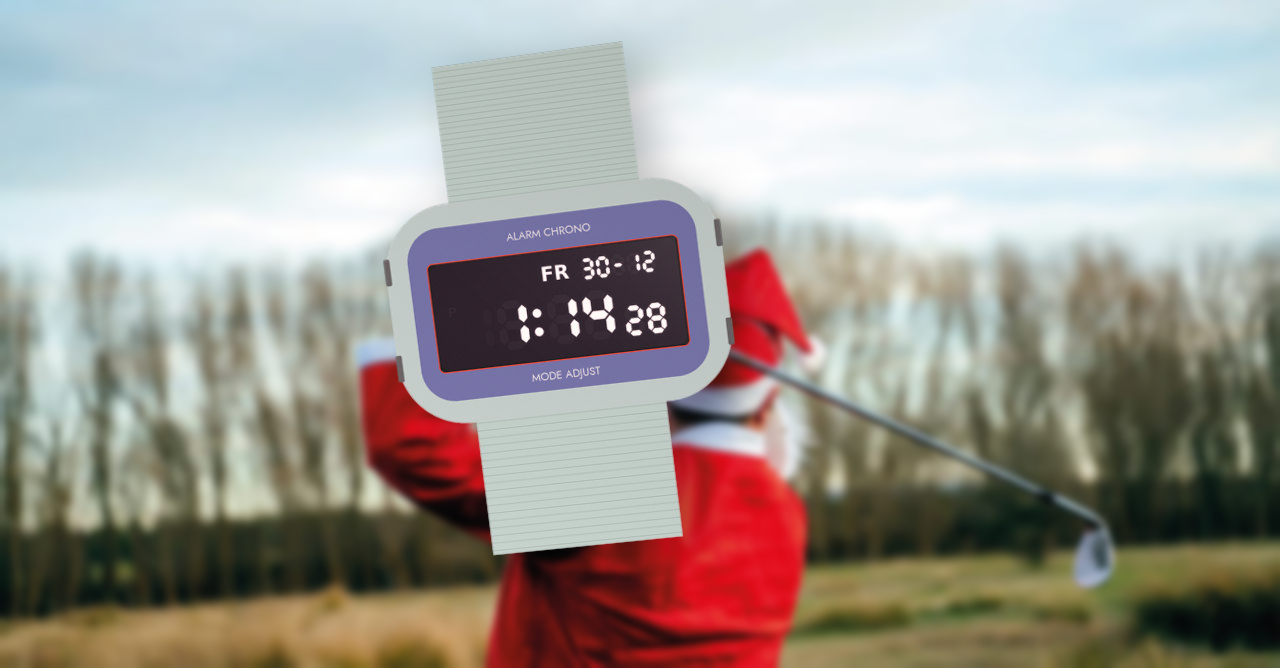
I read 1.14.28
